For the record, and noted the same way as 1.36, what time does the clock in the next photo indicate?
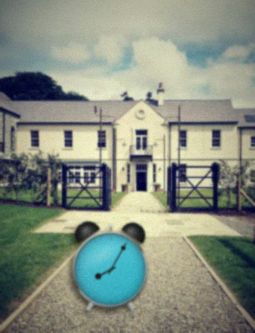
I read 8.05
